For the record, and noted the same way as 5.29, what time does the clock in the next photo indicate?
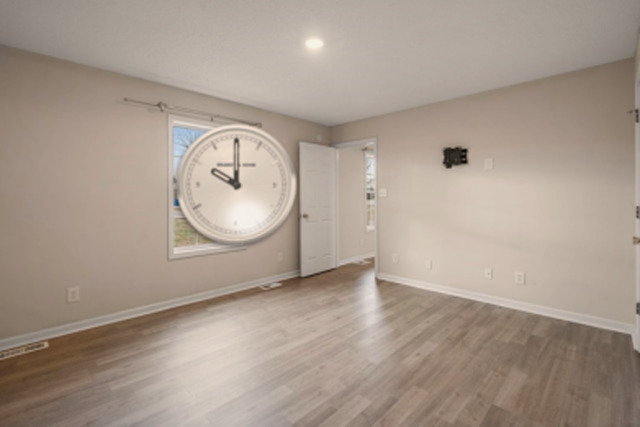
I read 10.00
